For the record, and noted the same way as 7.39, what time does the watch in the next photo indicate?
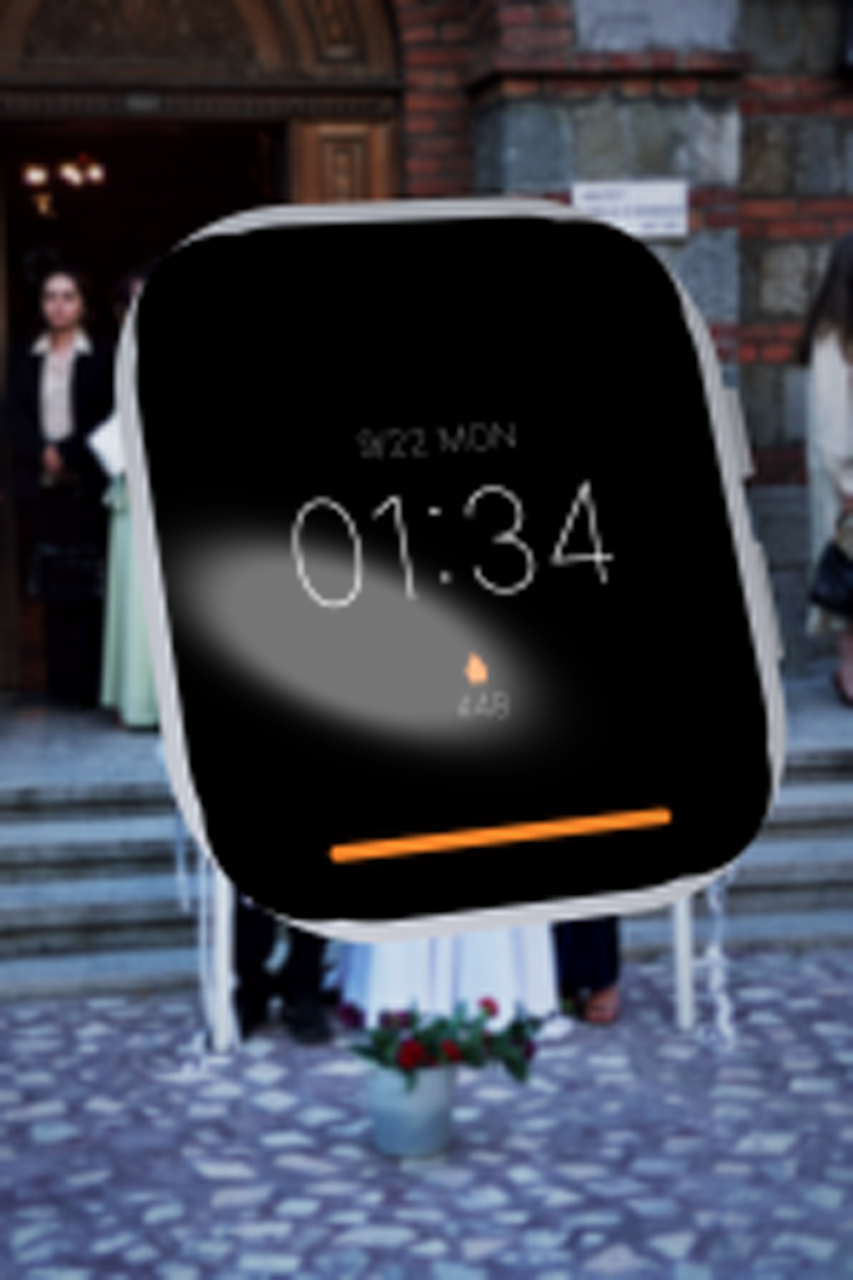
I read 1.34
